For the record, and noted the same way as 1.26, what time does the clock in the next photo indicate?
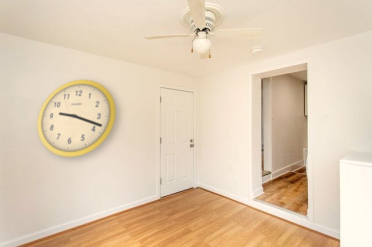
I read 9.18
